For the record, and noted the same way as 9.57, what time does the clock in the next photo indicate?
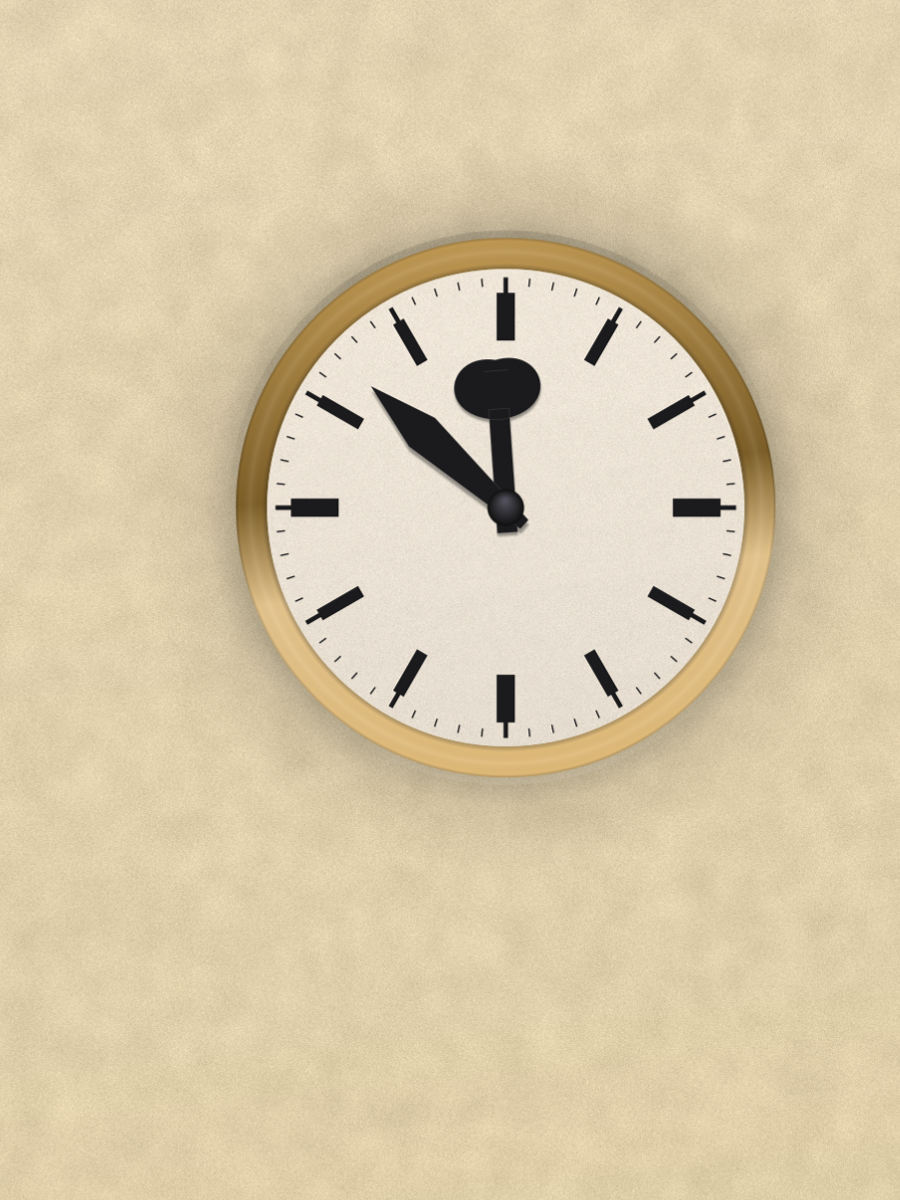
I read 11.52
